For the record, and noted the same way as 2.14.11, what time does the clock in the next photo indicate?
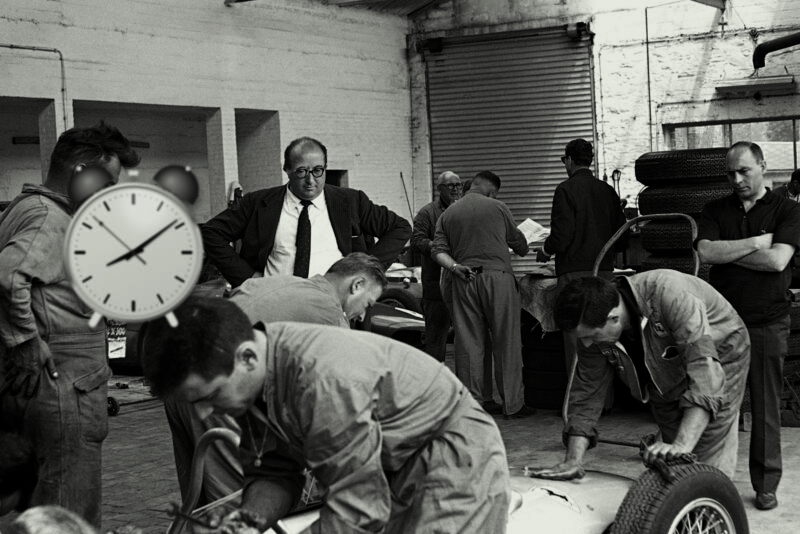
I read 8.08.52
